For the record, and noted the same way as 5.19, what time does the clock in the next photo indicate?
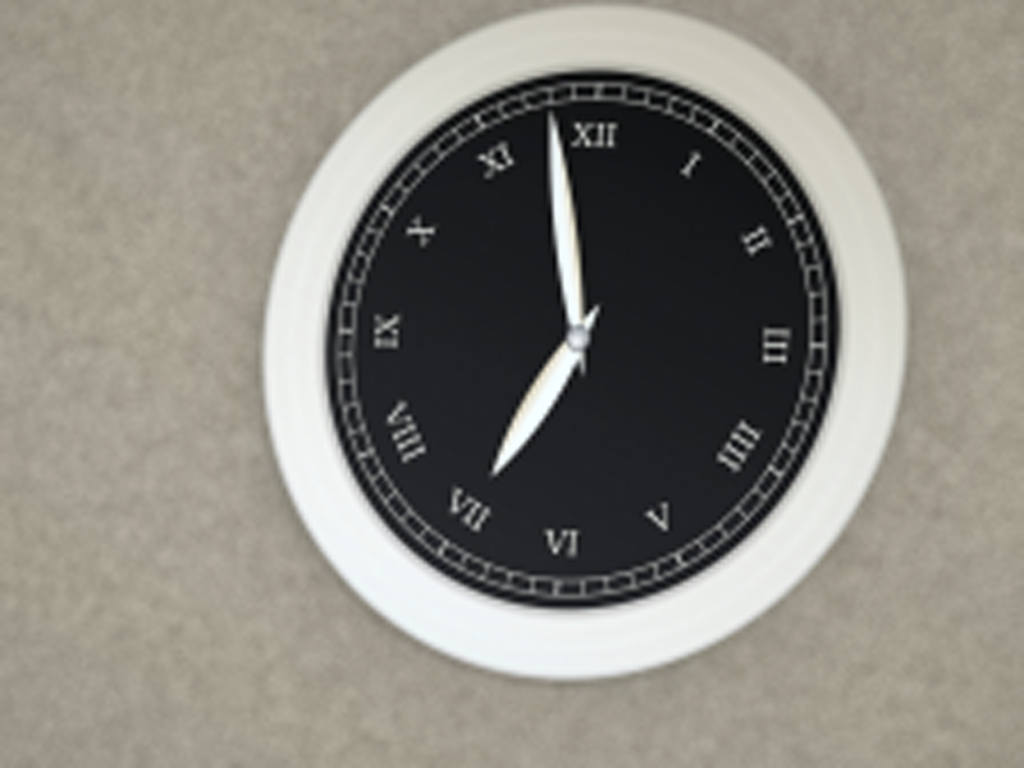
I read 6.58
